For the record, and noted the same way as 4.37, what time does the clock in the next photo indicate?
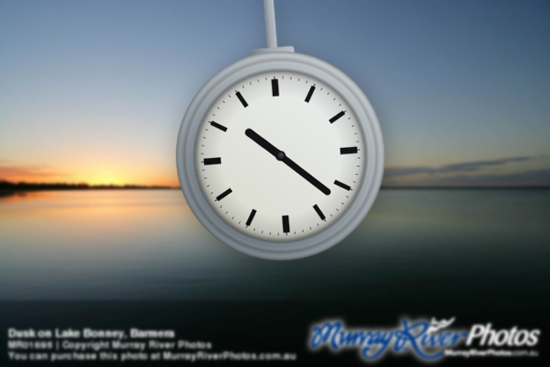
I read 10.22
